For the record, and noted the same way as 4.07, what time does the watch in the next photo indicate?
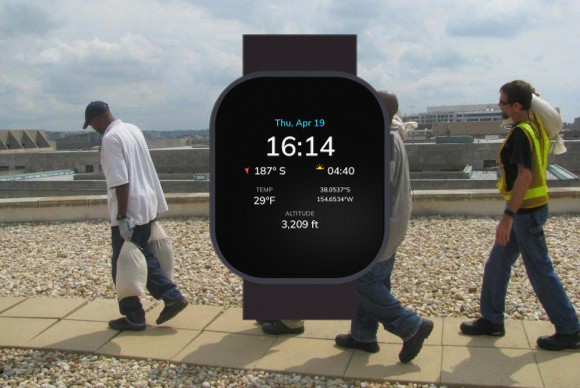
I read 16.14
